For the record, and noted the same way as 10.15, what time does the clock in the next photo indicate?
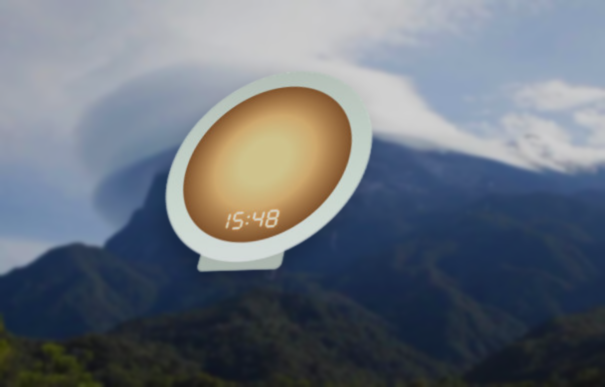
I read 15.48
